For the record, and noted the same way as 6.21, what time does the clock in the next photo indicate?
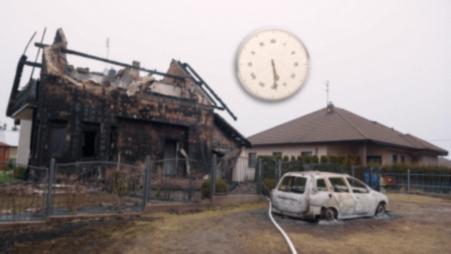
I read 5.29
